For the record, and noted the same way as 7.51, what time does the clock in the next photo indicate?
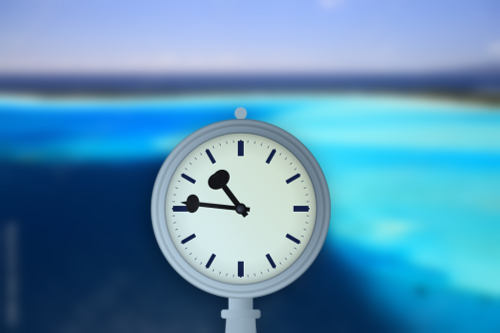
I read 10.46
